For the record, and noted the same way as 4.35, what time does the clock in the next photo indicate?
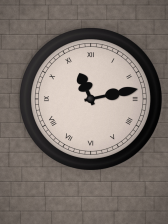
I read 11.13
